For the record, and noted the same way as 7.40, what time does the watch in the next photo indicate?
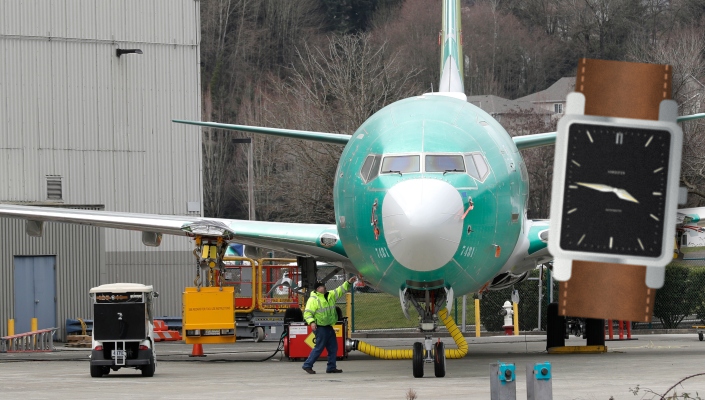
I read 3.46
